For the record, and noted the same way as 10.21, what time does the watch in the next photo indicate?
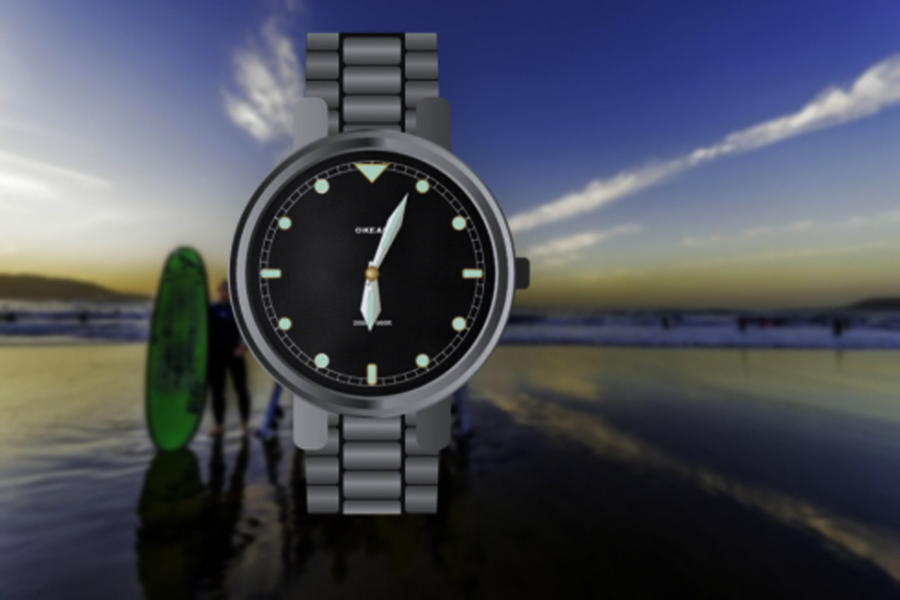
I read 6.04
